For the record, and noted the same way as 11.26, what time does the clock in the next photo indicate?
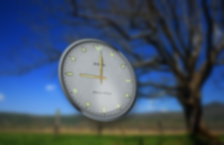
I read 9.01
